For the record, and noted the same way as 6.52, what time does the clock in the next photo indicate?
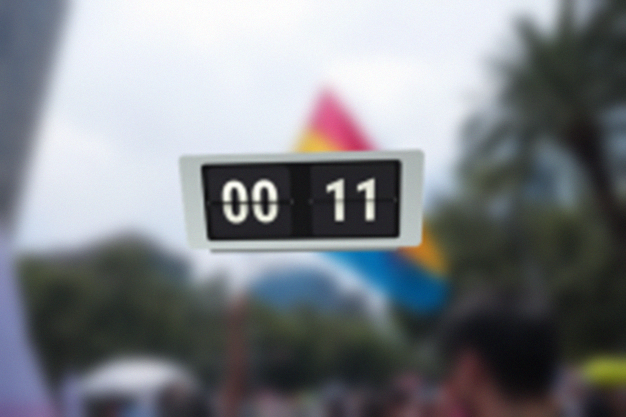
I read 0.11
